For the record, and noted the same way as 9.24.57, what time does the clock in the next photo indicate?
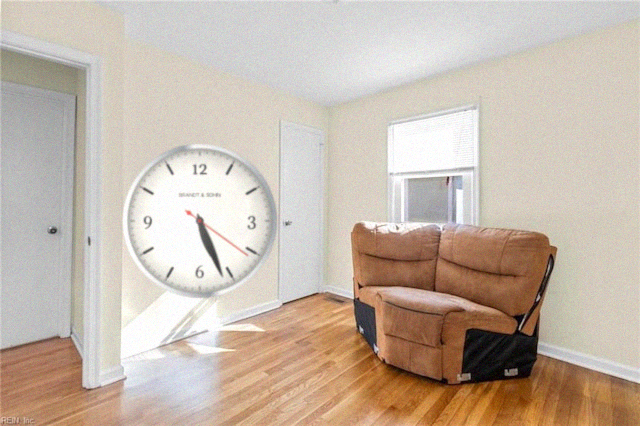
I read 5.26.21
